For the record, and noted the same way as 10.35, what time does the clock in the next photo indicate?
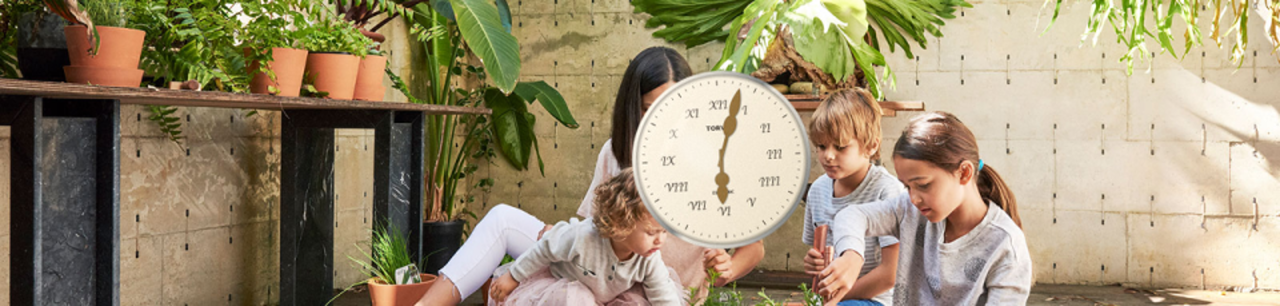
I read 6.03
